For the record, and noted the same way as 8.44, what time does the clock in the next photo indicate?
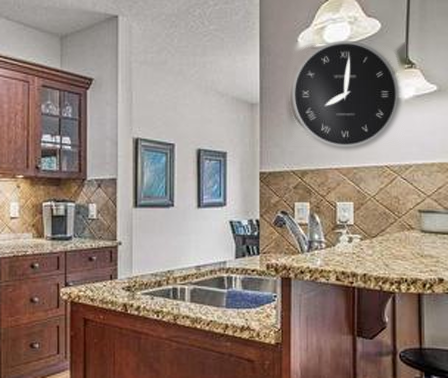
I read 8.01
